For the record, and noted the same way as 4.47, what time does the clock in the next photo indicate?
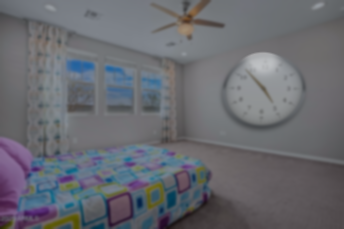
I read 4.53
